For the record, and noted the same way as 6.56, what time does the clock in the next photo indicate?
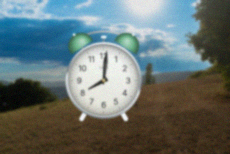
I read 8.01
